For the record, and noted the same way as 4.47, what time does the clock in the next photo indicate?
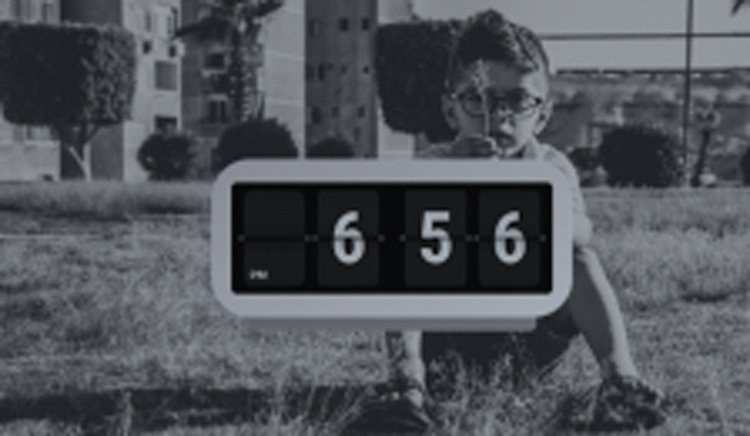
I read 6.56
